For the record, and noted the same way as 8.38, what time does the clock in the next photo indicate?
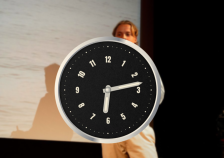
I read 6.13
